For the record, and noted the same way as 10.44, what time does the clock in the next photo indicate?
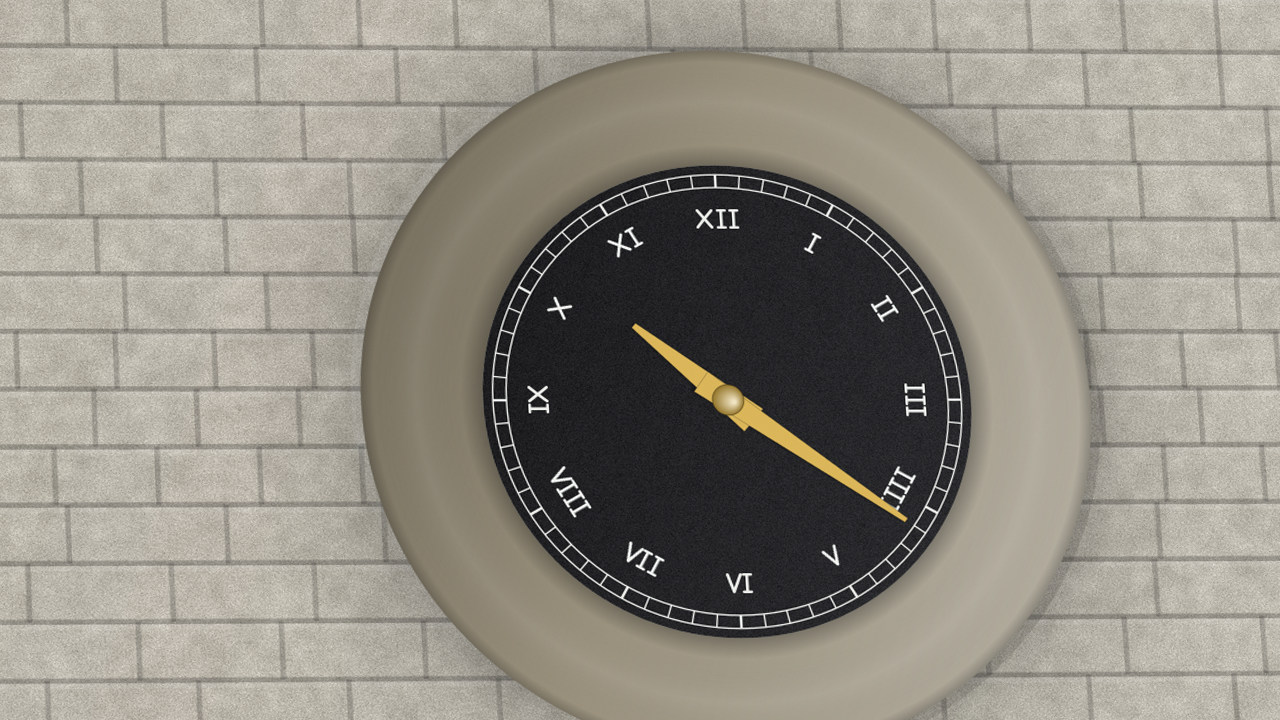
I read 10.21
